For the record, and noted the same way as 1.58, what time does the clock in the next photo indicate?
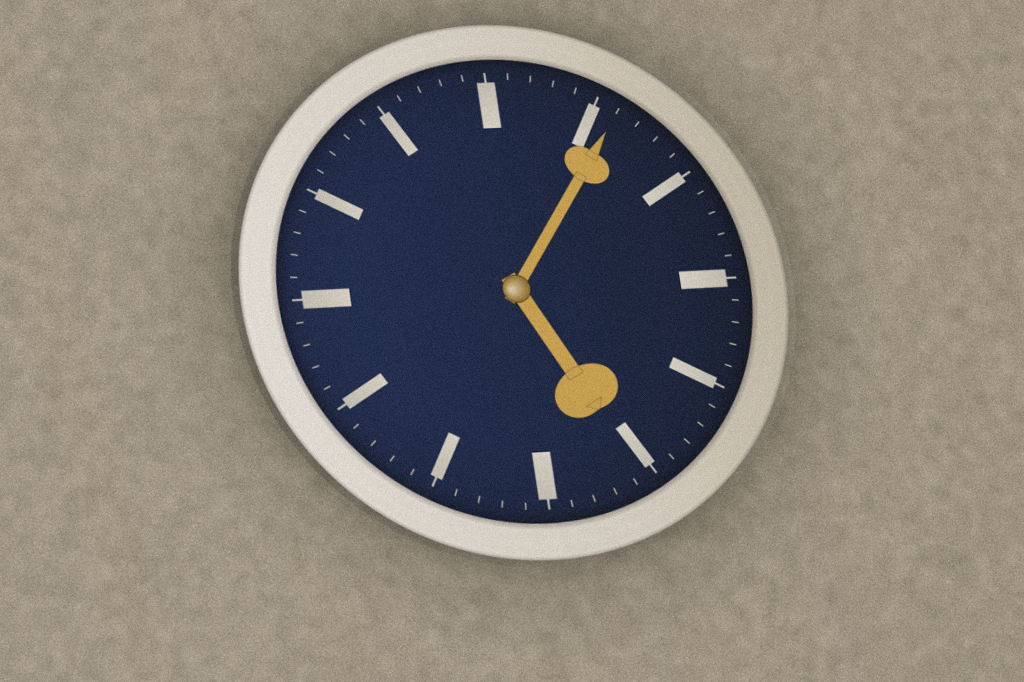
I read 5.06
